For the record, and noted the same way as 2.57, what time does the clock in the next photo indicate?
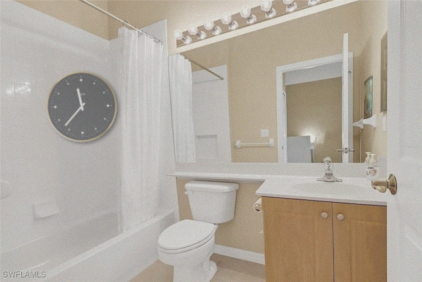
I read 11.37
